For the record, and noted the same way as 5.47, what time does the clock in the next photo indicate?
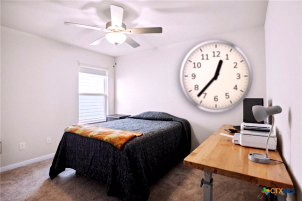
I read 12.37
